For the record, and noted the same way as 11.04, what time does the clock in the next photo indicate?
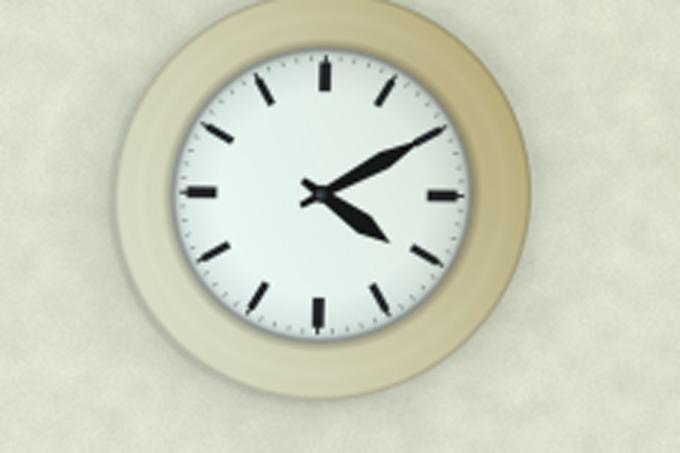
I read 4.10
